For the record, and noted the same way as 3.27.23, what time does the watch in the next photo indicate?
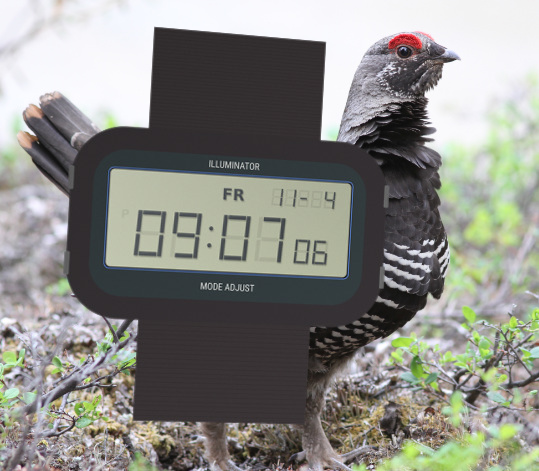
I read 9.07.06
